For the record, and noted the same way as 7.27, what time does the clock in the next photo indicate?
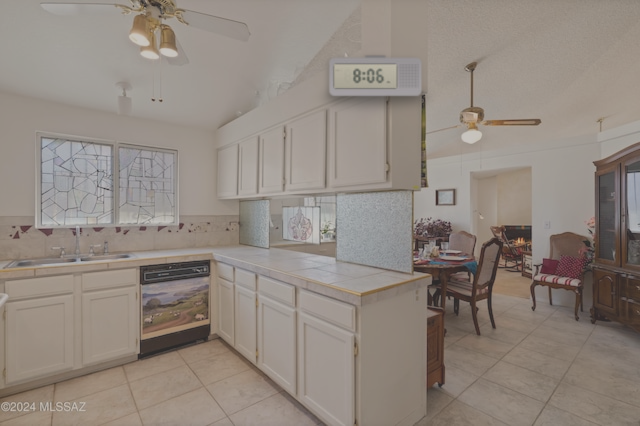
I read 8.06
